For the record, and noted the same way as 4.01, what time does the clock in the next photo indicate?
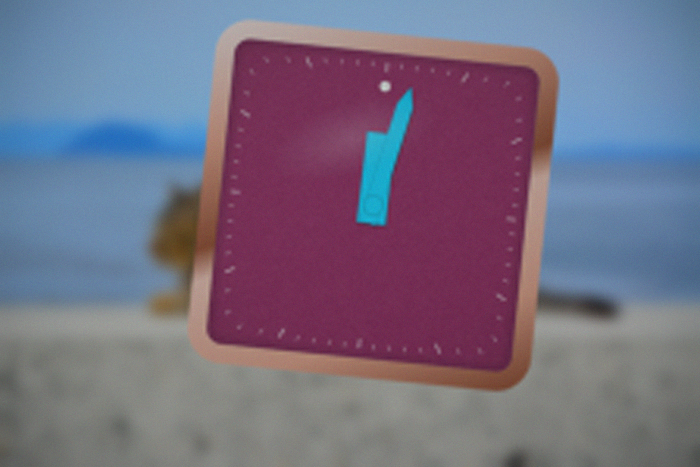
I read 12.02
